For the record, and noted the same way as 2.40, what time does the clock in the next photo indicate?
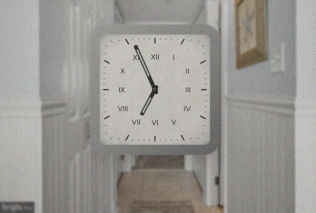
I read 6.56
